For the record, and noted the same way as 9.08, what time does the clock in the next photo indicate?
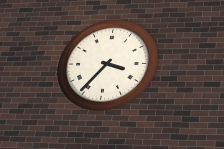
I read 3.36
